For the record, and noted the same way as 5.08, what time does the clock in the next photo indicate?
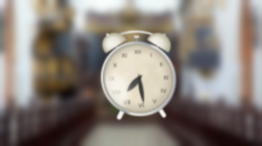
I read 7.29
